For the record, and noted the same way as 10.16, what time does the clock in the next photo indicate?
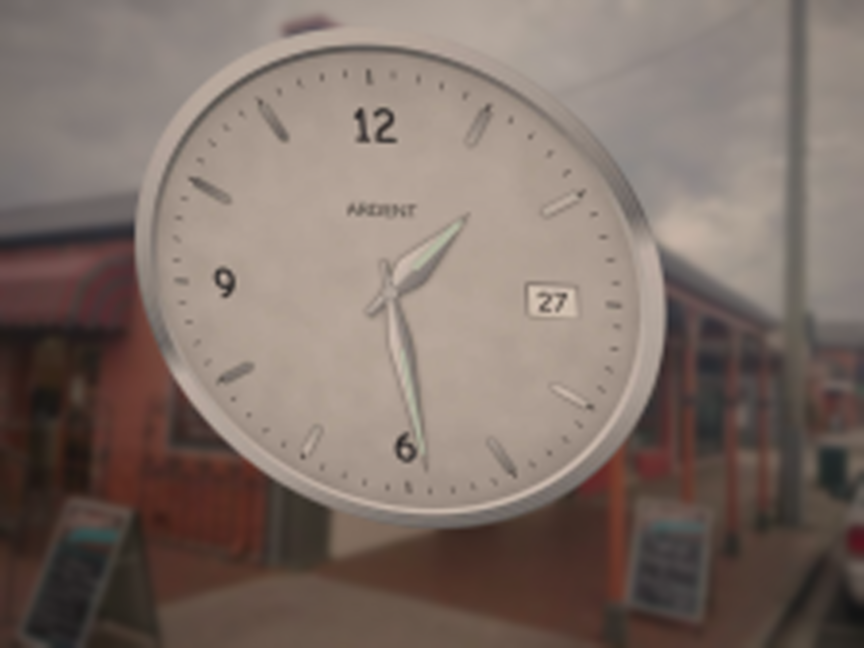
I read 1.29
